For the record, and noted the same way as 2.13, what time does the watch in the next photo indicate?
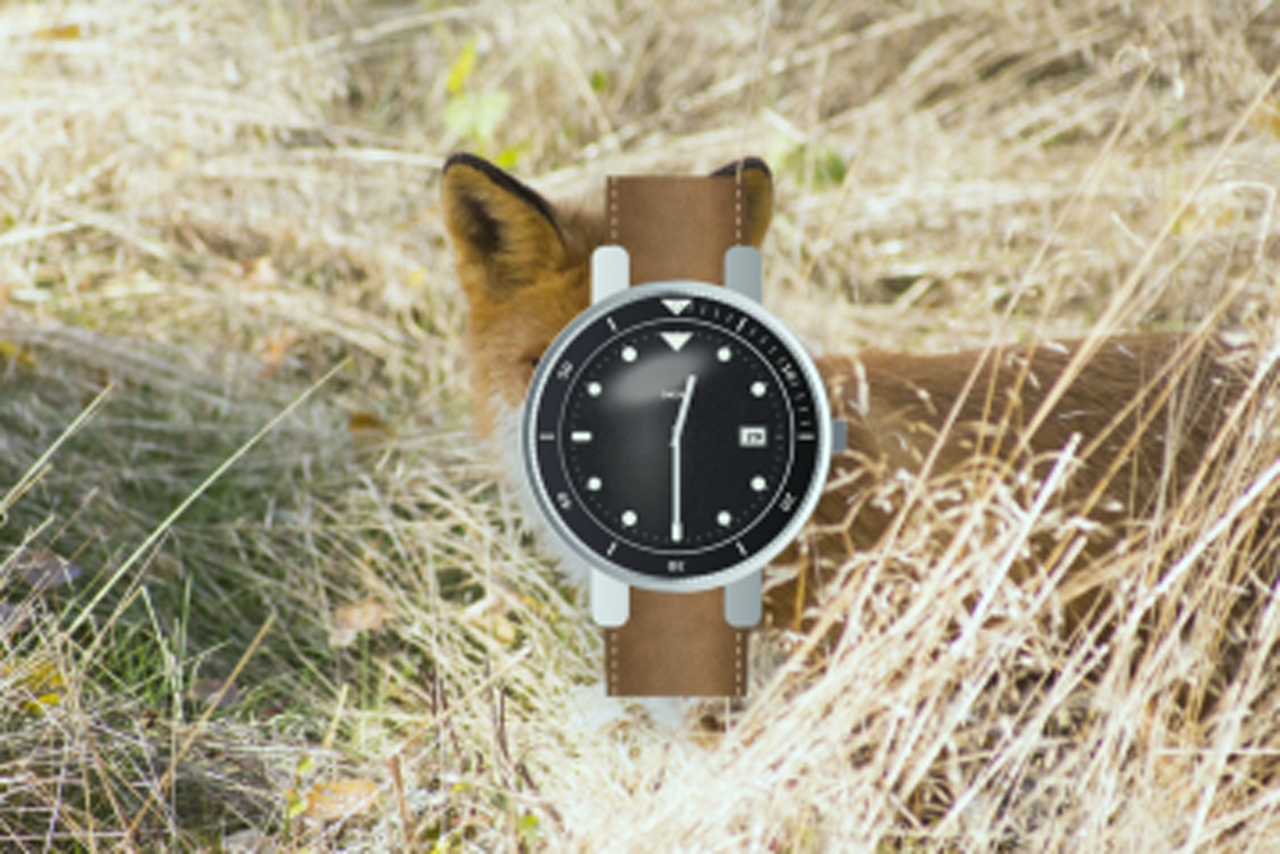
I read 12.30
